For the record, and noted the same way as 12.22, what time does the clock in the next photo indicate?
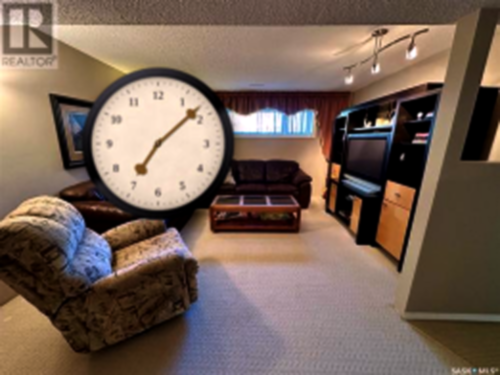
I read 7.08
